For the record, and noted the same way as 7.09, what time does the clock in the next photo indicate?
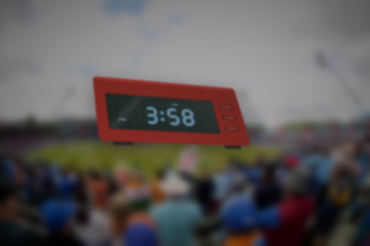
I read 3.58
